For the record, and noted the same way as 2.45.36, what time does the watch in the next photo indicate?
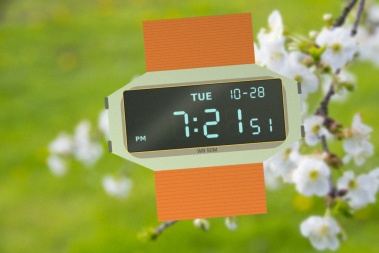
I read 7.21.51
